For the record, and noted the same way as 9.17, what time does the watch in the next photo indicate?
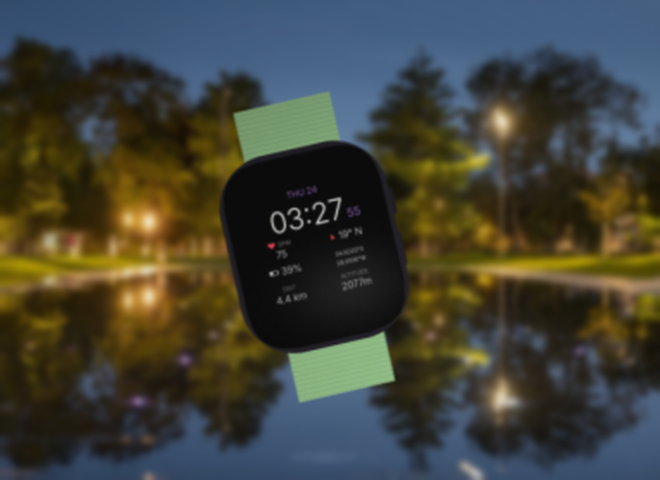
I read 3.27
